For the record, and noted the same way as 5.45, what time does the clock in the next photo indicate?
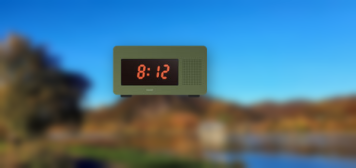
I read 8.12
